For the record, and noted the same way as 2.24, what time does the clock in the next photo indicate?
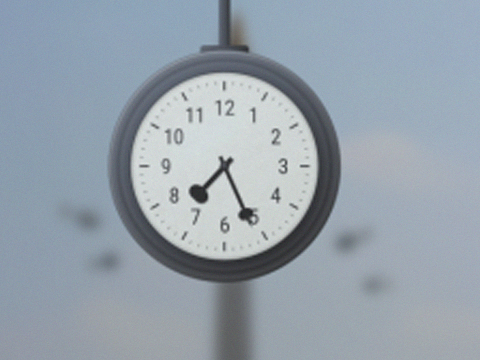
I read 7.26
